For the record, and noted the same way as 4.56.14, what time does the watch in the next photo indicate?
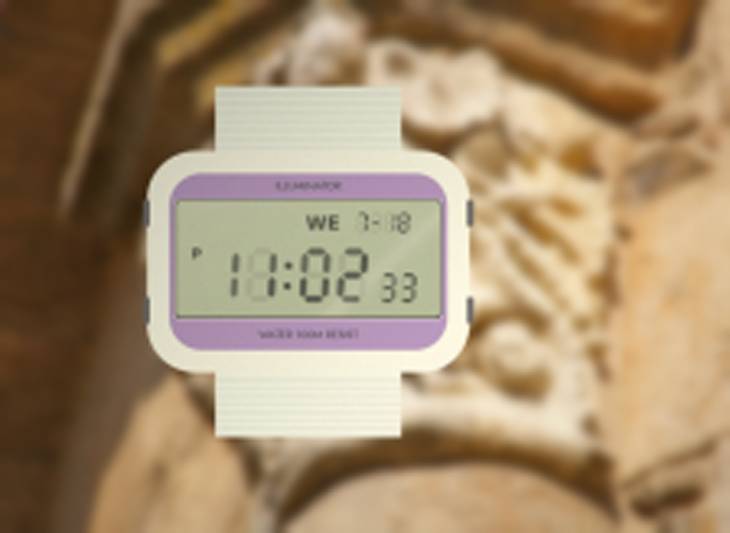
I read 11.02.33
